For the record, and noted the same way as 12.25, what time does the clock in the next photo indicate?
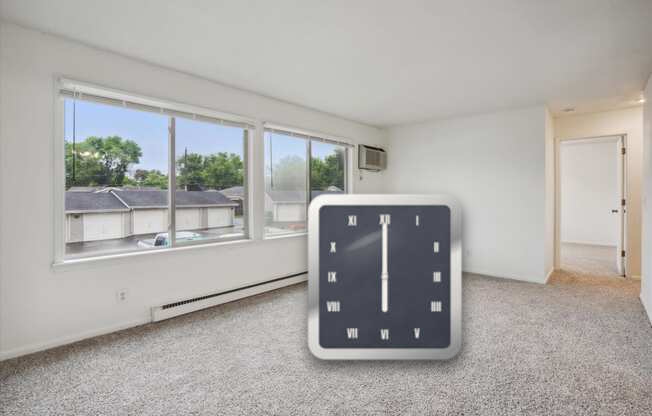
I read 6.00
